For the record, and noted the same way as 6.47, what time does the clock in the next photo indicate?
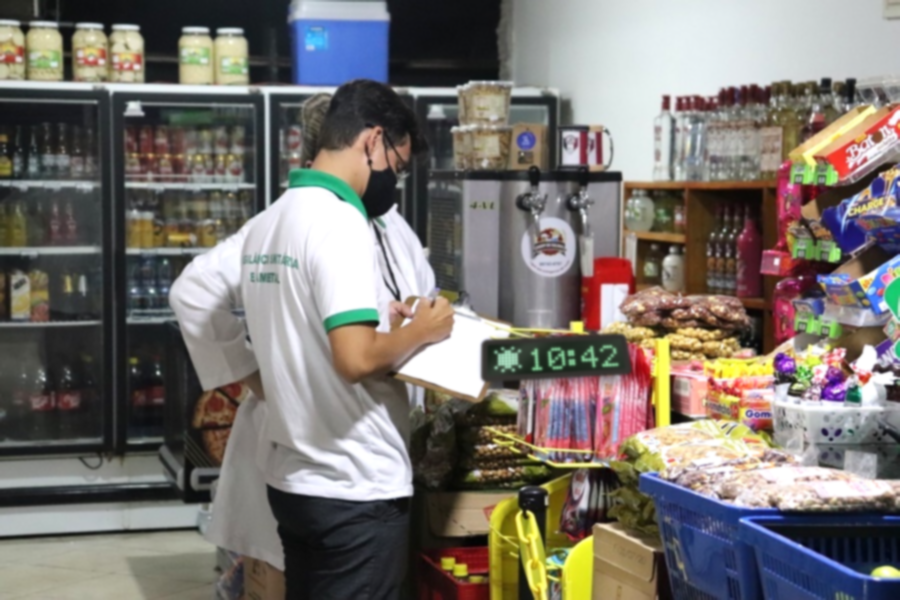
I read 10.42
